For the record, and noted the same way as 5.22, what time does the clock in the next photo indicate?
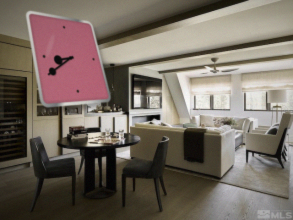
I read 8.40
